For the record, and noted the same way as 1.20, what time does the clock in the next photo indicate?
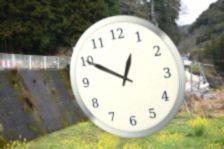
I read 12.50
